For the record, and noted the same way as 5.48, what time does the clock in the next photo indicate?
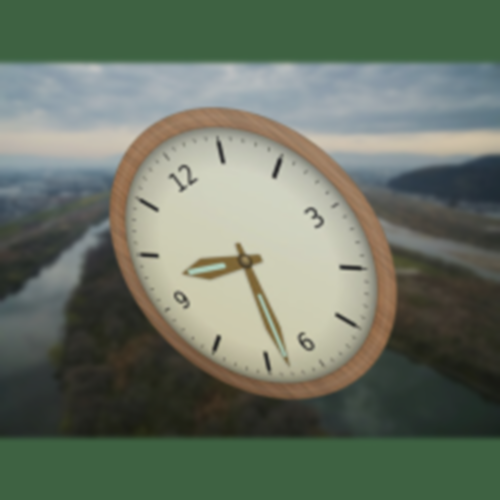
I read 9.33
